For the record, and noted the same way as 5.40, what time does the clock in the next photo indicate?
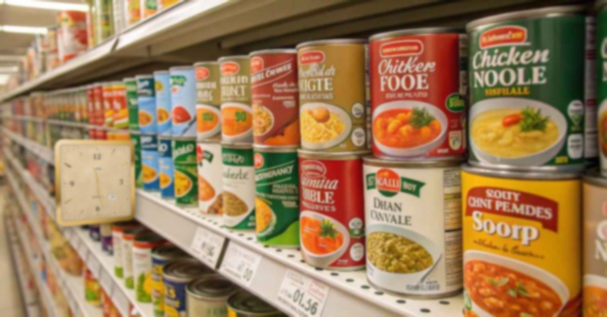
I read 11.28
